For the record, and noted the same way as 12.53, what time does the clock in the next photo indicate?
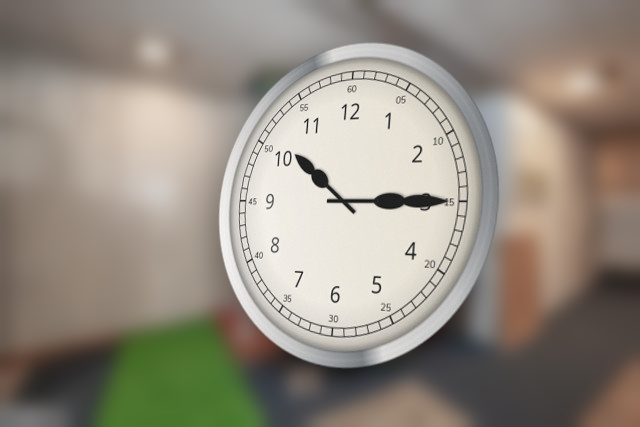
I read 10.15
